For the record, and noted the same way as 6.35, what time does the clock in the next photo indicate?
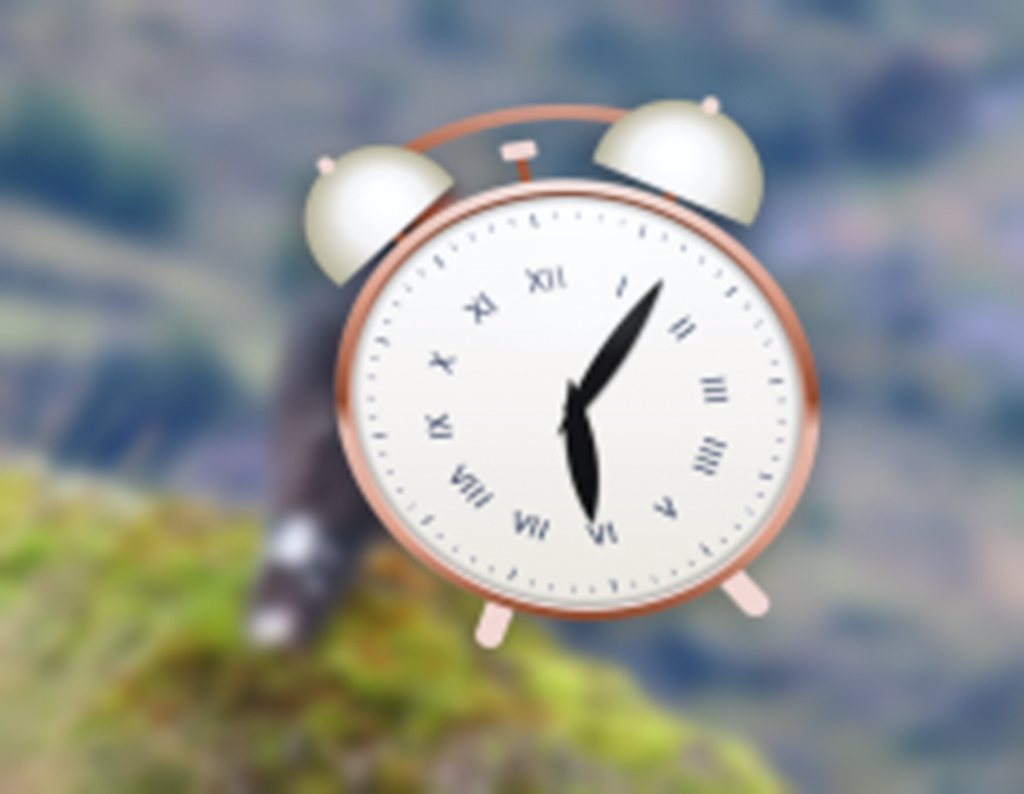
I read 6.07
